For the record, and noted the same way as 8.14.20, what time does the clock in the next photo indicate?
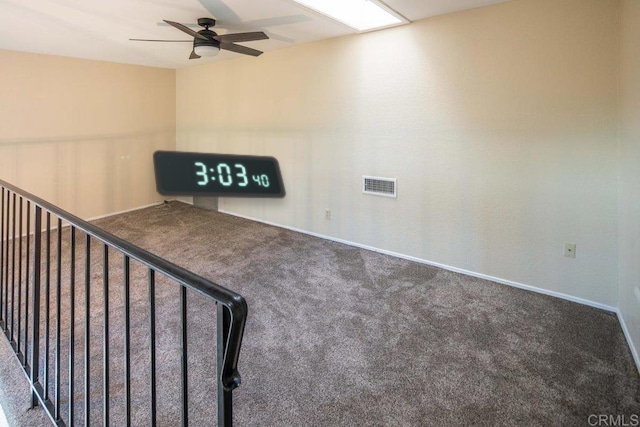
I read 3.03.40
